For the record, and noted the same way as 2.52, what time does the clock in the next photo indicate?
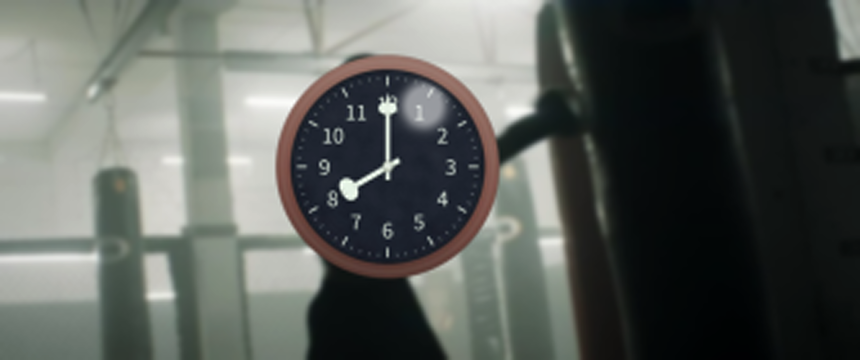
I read 8.00
